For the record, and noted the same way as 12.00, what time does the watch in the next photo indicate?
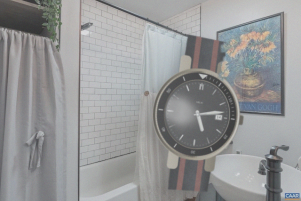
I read 5.13
